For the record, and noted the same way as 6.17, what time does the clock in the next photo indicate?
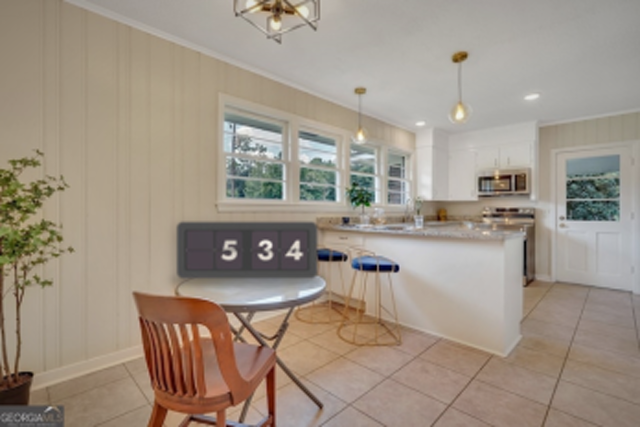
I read 5.34
